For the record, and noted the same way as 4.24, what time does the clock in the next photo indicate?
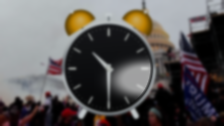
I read 10.30
